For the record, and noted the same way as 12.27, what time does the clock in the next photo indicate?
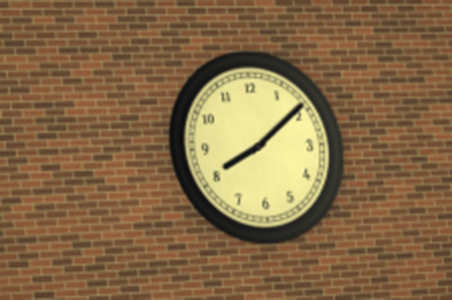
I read 8.09
